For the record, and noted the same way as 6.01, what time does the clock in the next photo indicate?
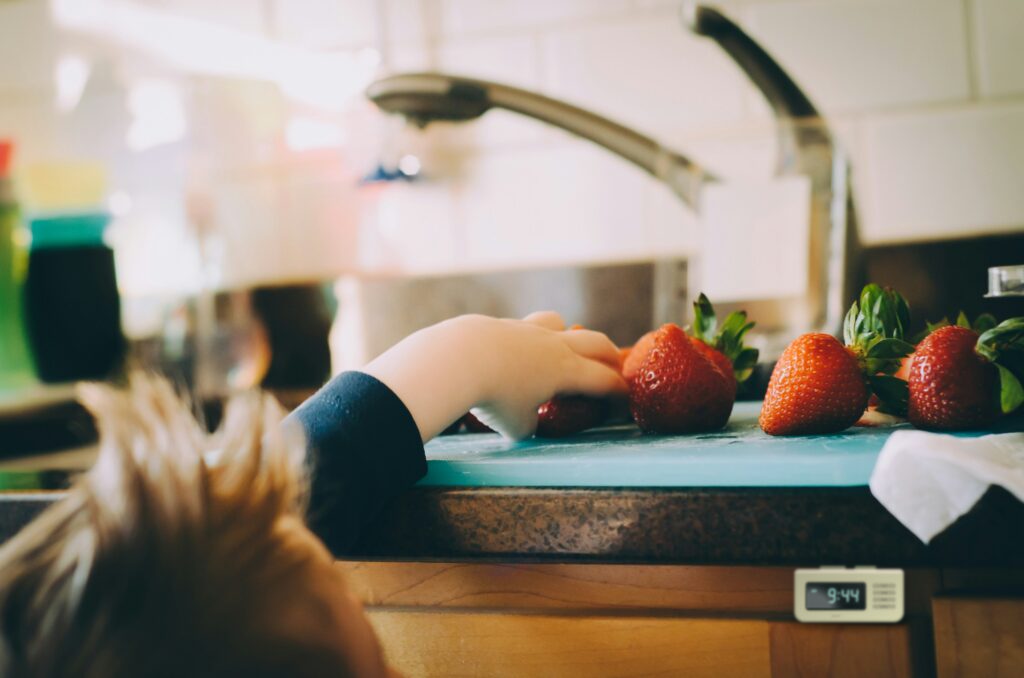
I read 9.44
